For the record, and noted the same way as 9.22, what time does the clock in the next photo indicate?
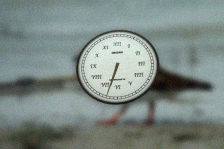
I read 6.33
